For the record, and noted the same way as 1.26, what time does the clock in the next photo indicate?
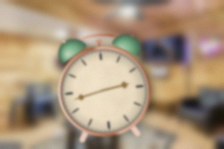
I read 2.43
